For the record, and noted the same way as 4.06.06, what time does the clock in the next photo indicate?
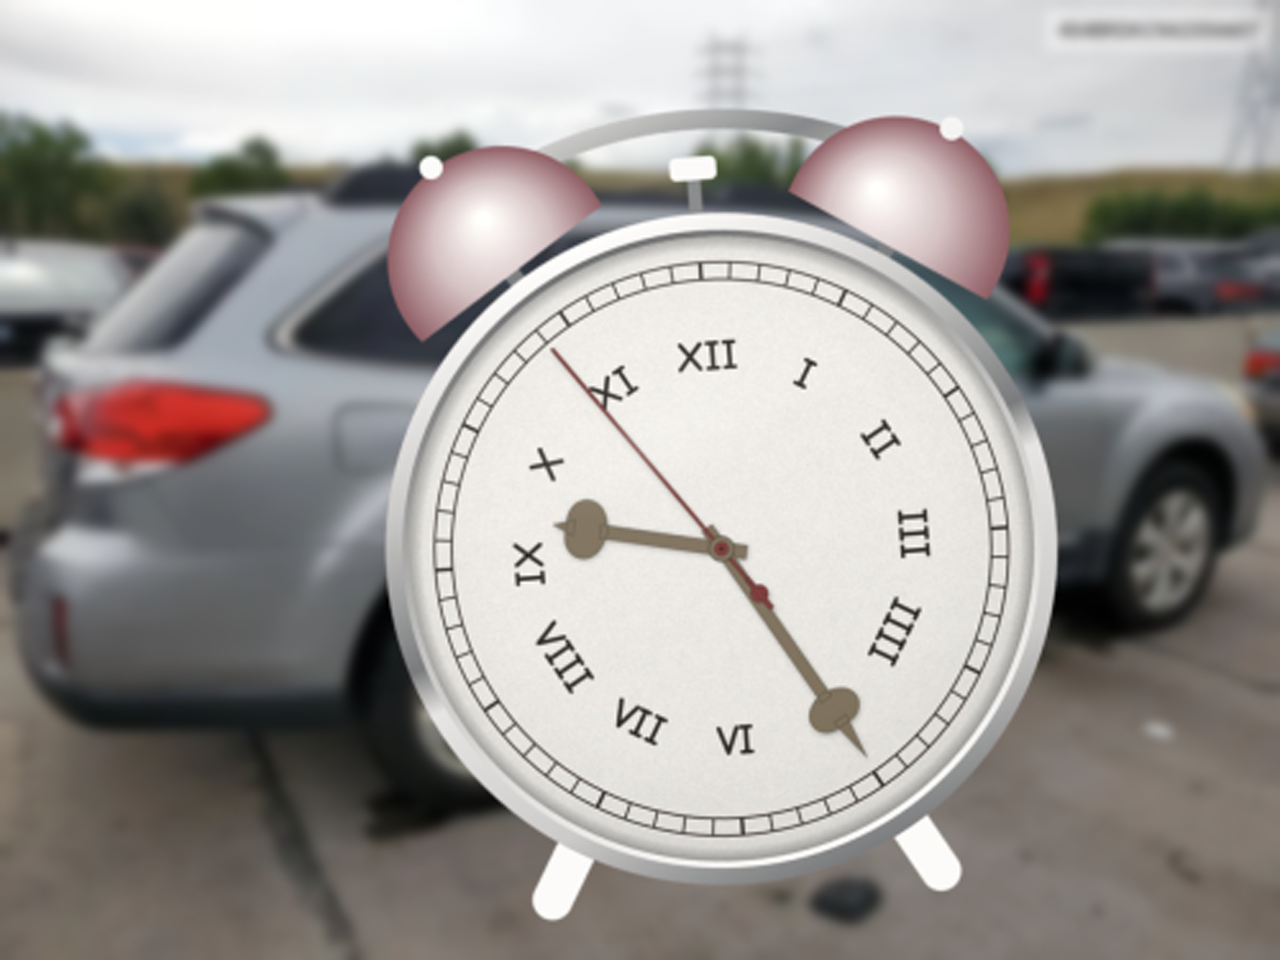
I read 9.24.54
